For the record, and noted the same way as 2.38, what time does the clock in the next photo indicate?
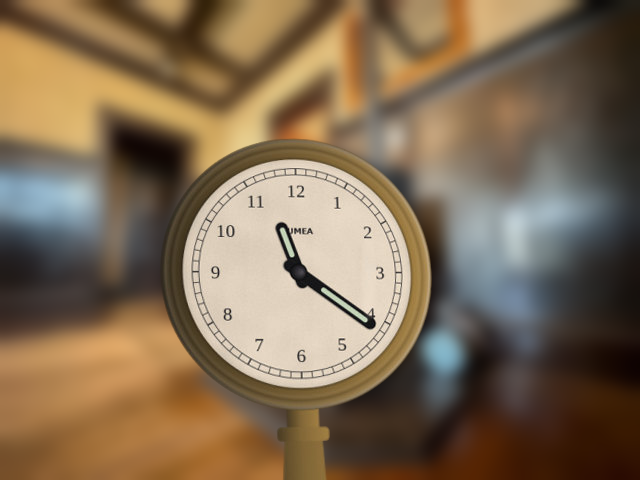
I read 11.21
